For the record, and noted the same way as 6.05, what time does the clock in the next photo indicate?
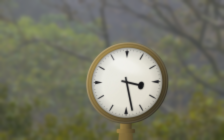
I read 3.28
